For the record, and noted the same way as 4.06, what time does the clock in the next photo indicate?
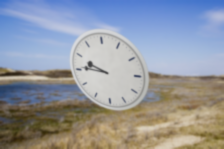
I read 9.46
